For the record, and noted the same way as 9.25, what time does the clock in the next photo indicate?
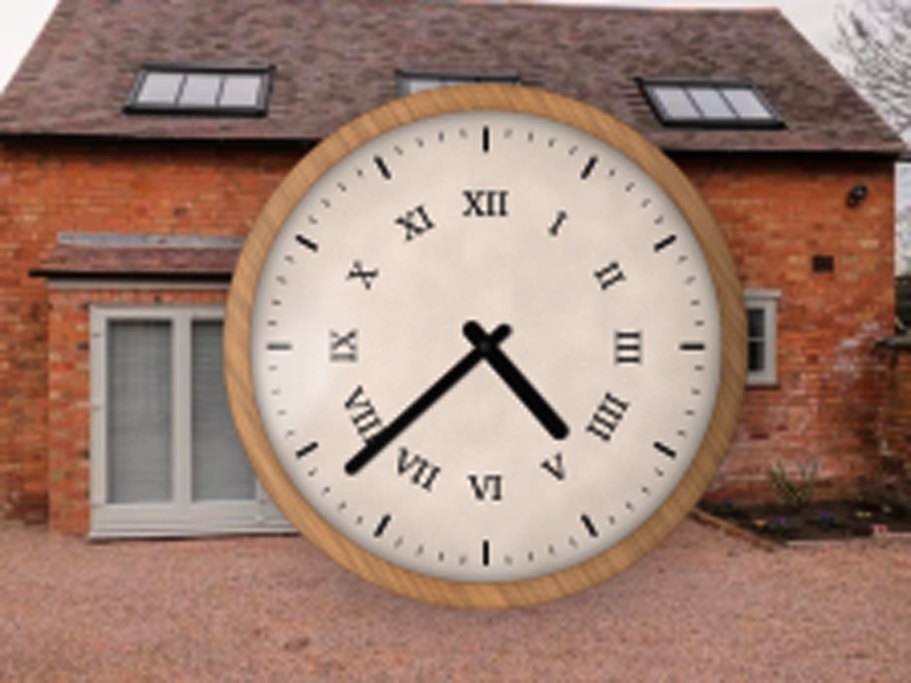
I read 4.38
